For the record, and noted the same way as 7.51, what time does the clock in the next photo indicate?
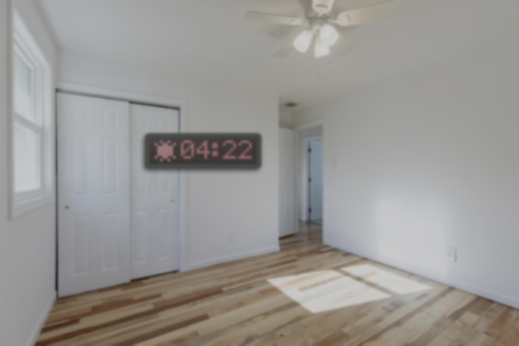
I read 4.22
